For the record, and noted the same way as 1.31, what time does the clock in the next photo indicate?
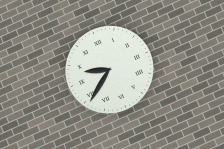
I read 9.39
